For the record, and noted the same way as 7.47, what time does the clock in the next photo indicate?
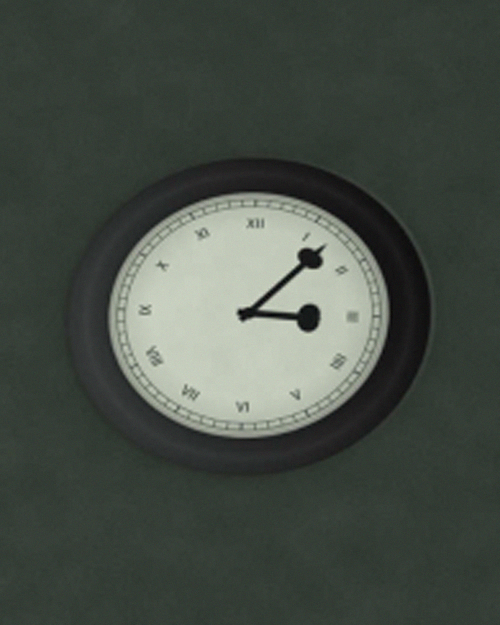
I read 3.07
